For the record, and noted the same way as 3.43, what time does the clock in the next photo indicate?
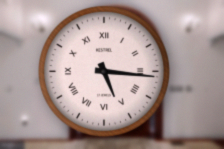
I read 5.16
